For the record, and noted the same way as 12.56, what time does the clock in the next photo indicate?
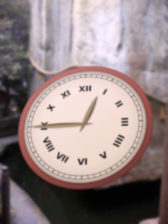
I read 12.45
